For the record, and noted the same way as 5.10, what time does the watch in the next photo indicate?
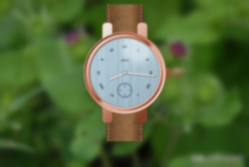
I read 8.16
